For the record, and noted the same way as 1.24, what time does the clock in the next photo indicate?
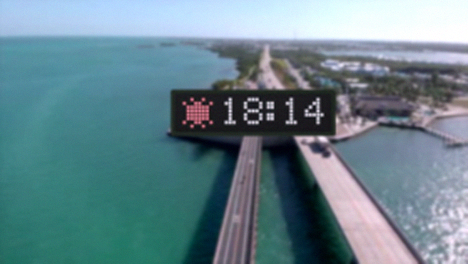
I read 18.14
